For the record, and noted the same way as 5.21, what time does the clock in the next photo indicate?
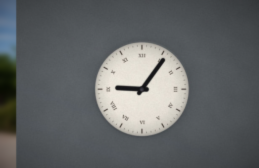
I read 9.06
